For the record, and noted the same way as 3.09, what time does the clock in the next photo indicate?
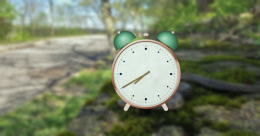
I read 7.40
